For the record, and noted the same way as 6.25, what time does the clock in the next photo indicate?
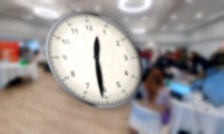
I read 12.31
